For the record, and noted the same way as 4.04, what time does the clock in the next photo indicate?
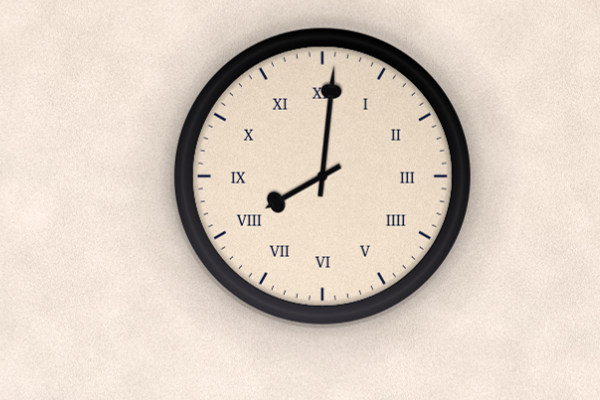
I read 8.01
